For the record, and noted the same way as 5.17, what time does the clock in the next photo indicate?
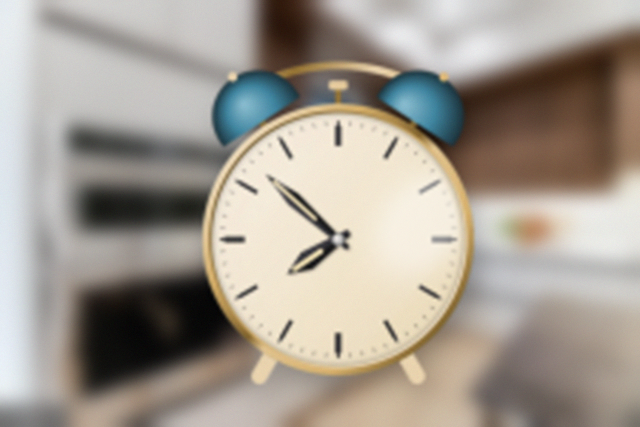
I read 7.52
